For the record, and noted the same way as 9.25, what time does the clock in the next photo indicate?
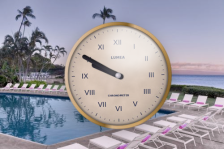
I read 9.50
